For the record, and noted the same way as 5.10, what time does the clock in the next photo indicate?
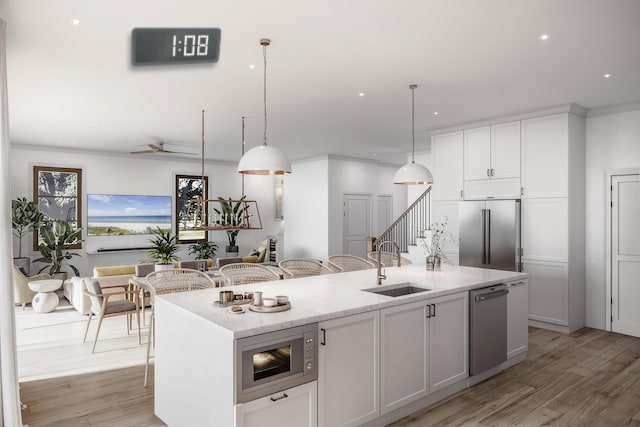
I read 1.08
